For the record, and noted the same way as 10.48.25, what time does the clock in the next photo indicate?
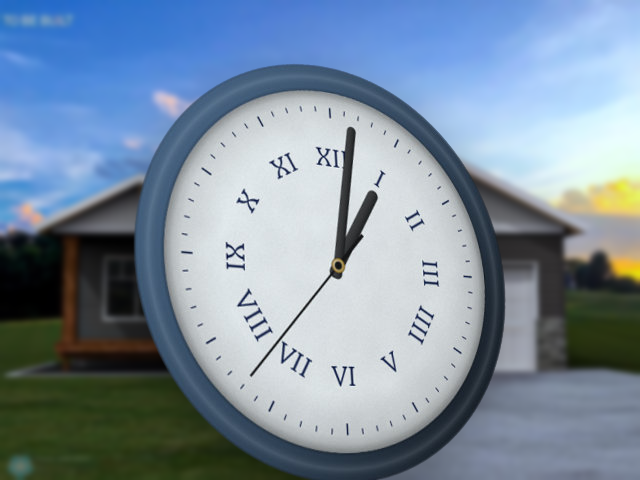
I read 1.01.37
